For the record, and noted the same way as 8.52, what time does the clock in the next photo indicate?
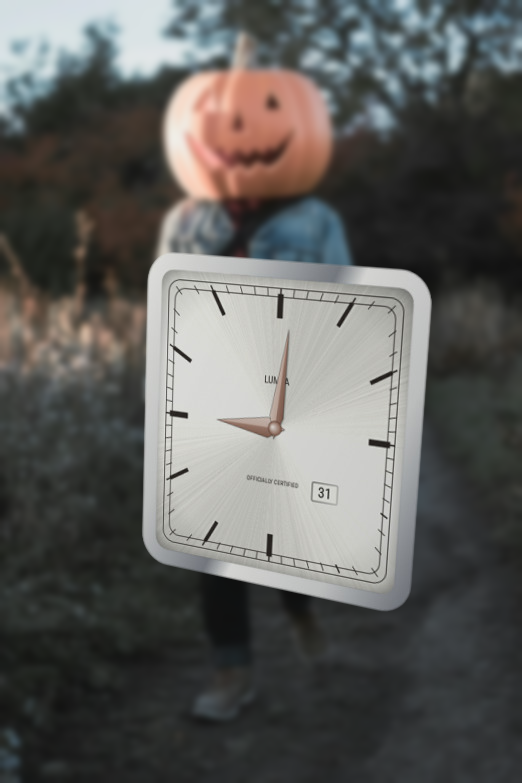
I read 9.01
